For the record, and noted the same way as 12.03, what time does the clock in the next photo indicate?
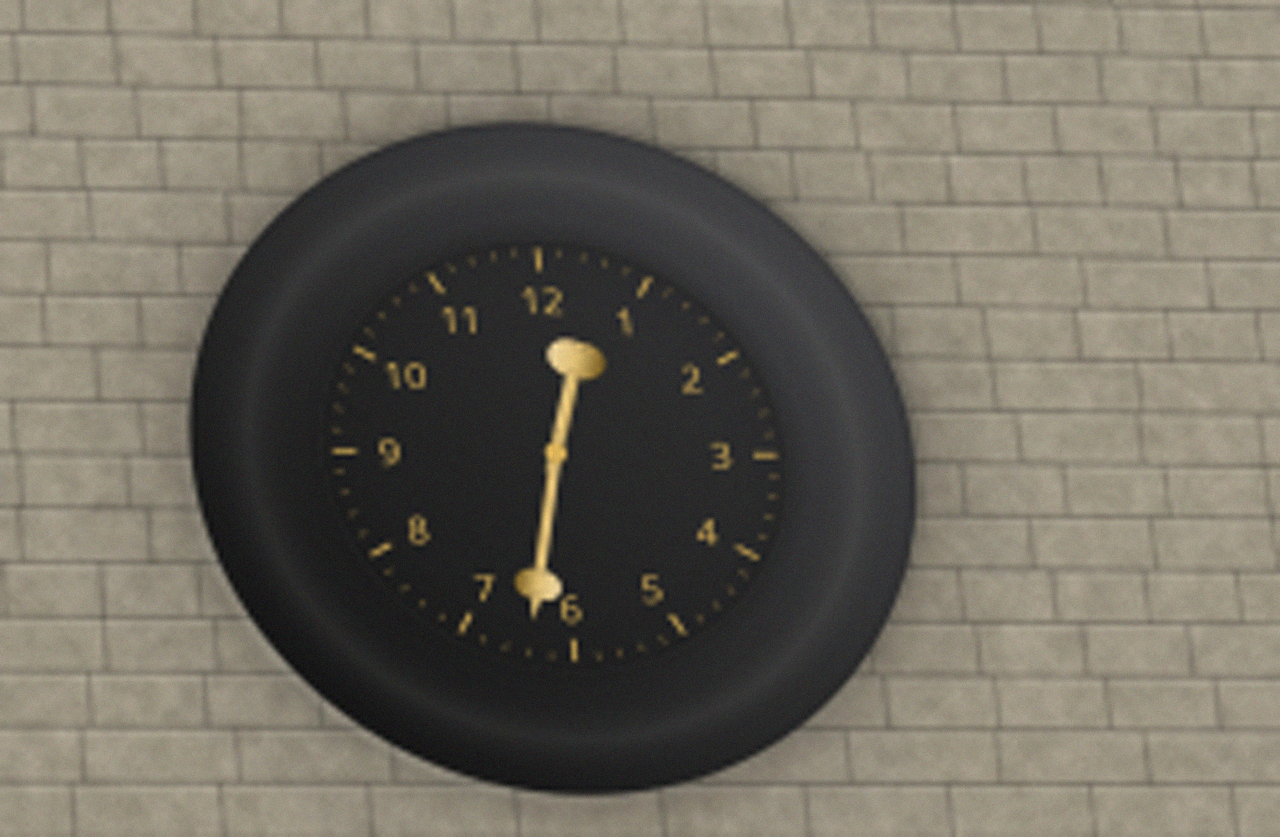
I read 12.32
